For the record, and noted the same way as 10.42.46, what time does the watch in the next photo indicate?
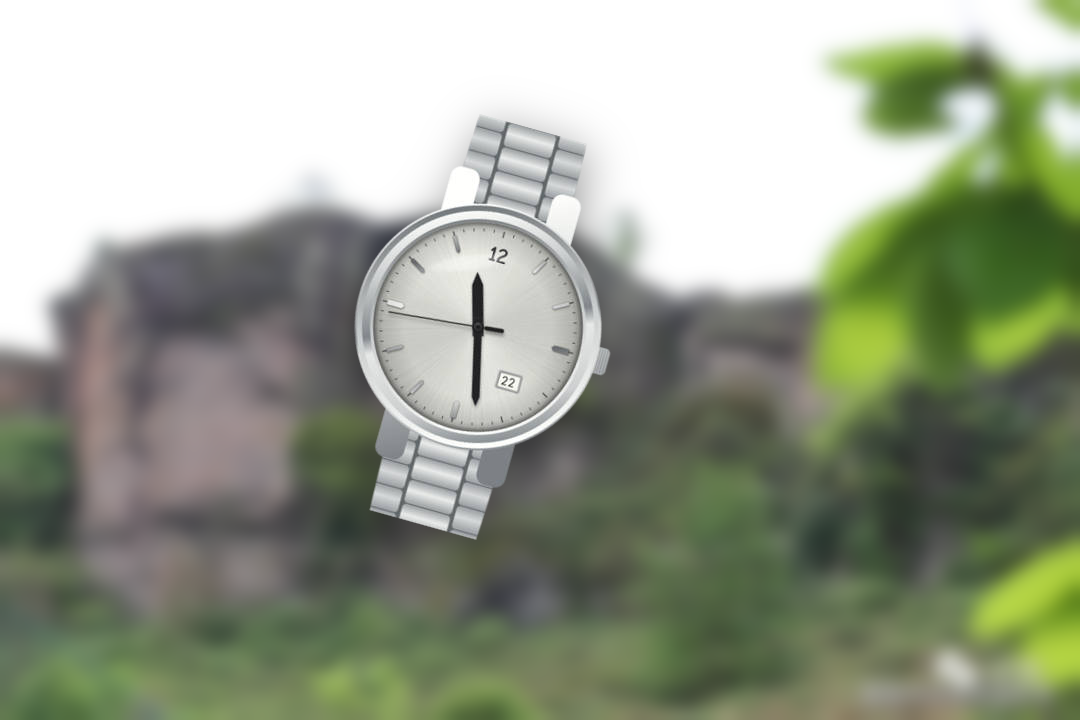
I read 11.27.44
